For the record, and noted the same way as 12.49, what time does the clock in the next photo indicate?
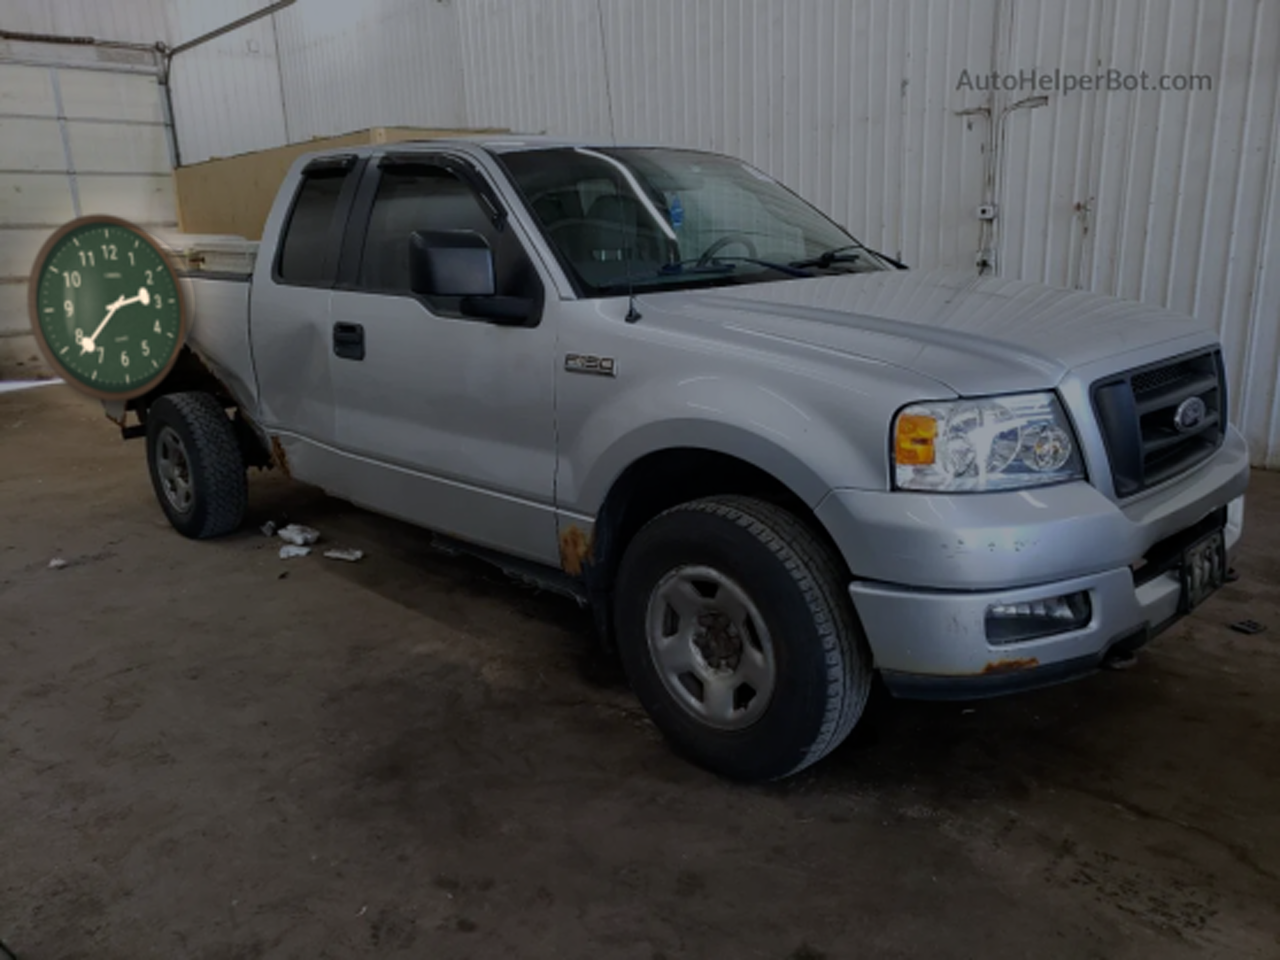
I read 2.38
